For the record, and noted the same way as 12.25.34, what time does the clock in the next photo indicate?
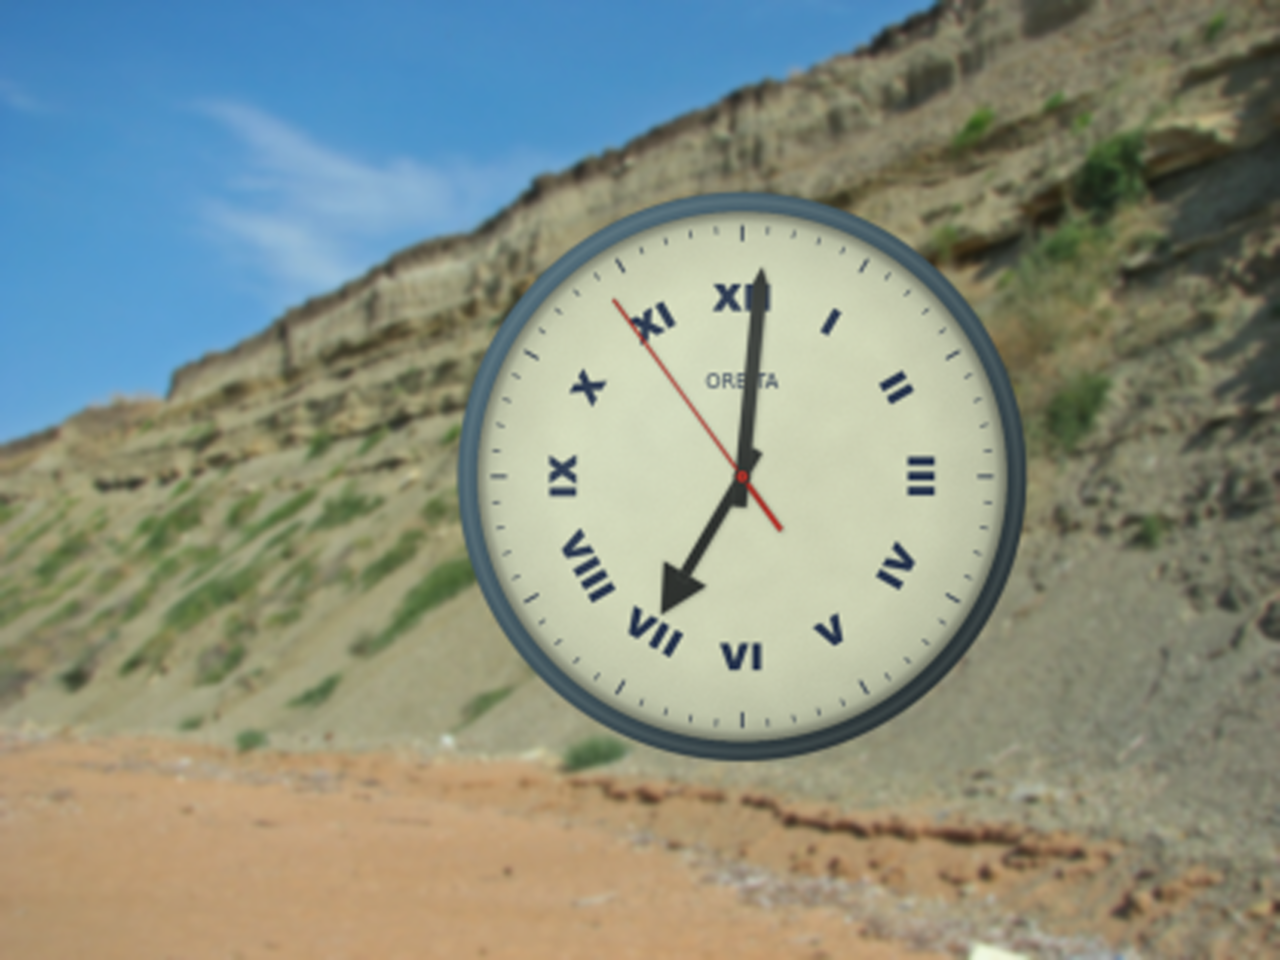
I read 7.00.54
